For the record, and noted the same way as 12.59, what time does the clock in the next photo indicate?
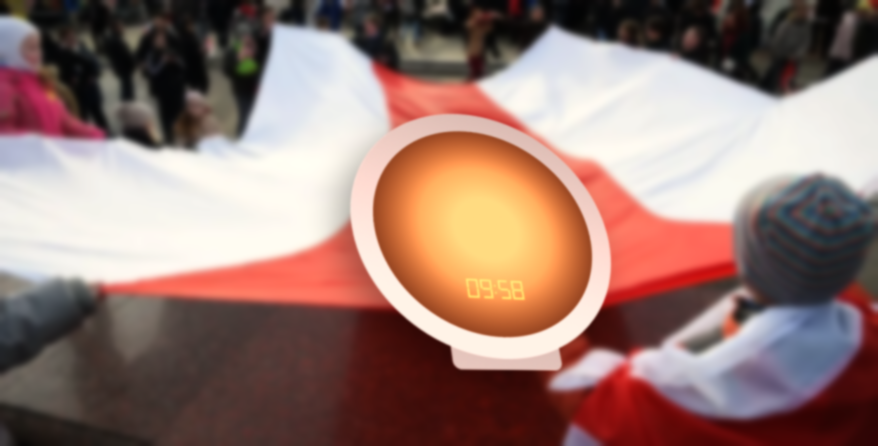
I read 9.58
